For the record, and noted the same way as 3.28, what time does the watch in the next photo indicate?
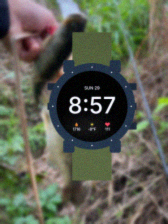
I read 8.57
